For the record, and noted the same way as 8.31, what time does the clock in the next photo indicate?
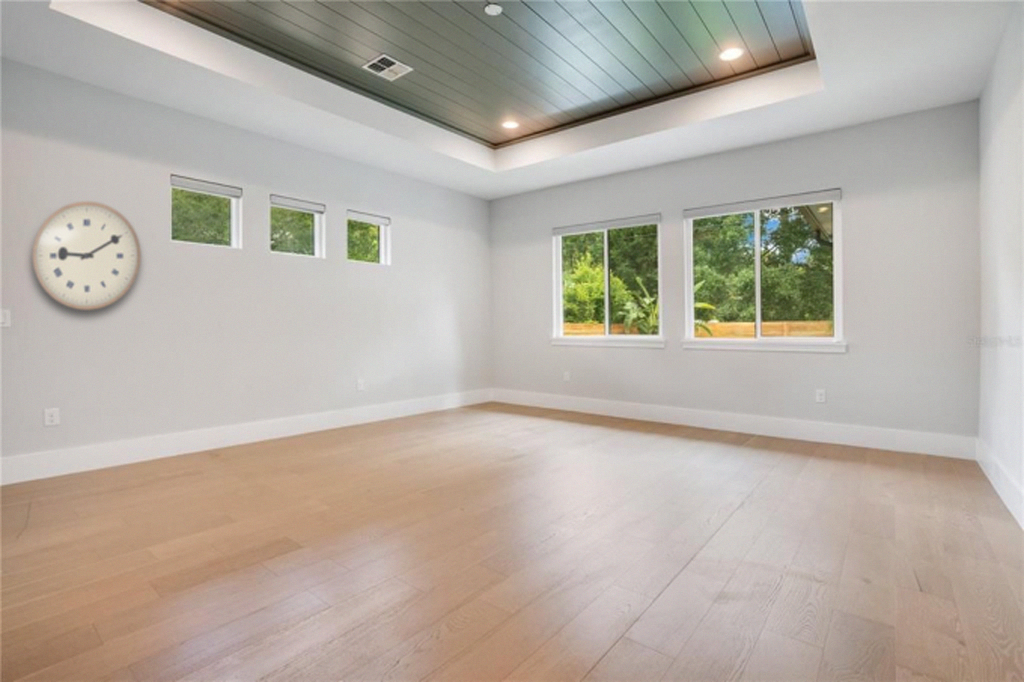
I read 9.10
